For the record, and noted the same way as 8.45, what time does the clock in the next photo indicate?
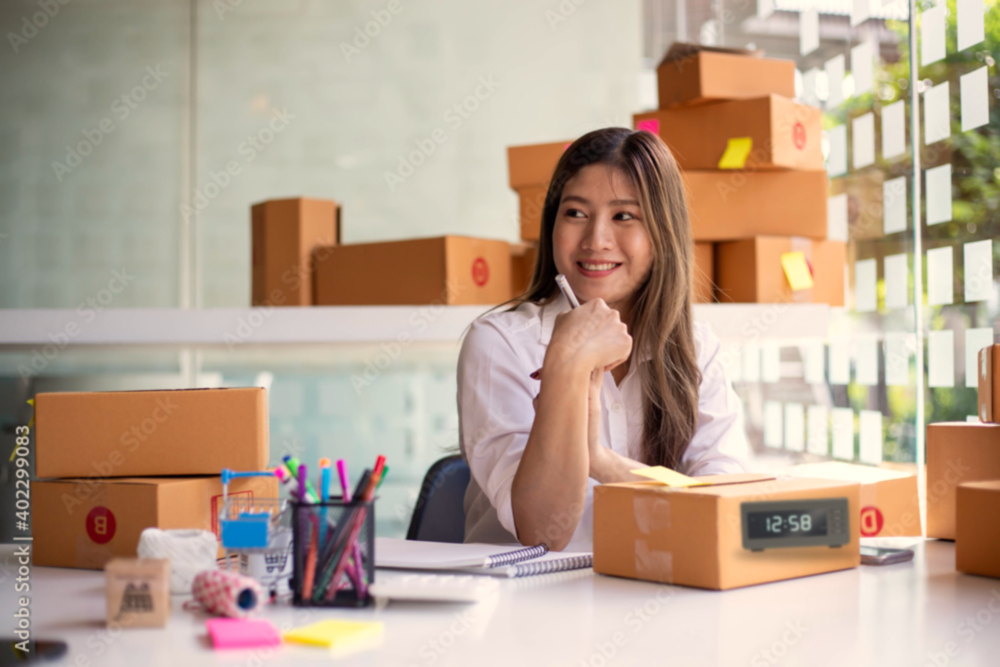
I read 12.58
